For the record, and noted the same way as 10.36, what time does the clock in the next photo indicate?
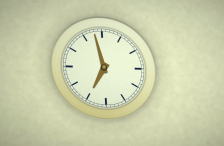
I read 6.58
